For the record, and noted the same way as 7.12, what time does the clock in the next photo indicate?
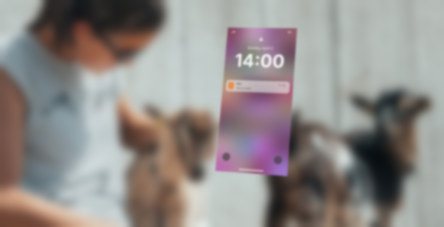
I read 14.00
